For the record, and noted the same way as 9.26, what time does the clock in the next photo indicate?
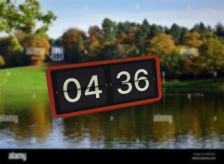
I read 4.36
